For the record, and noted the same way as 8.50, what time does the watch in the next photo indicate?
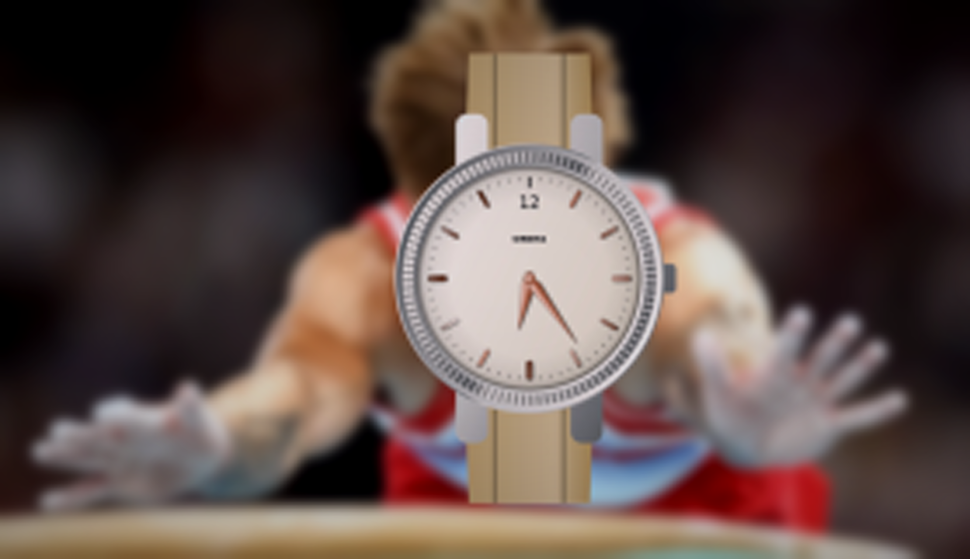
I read 6.24
